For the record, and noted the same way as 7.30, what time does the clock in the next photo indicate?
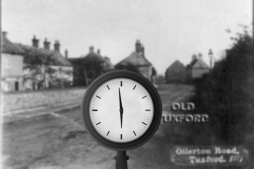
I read 5.59
